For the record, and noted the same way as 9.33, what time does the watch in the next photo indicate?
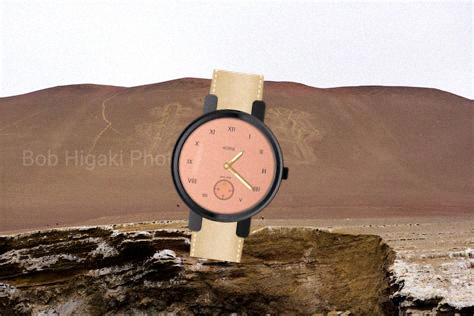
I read 1.21
